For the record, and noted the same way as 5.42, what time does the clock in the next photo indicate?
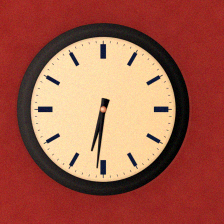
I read 6.31
